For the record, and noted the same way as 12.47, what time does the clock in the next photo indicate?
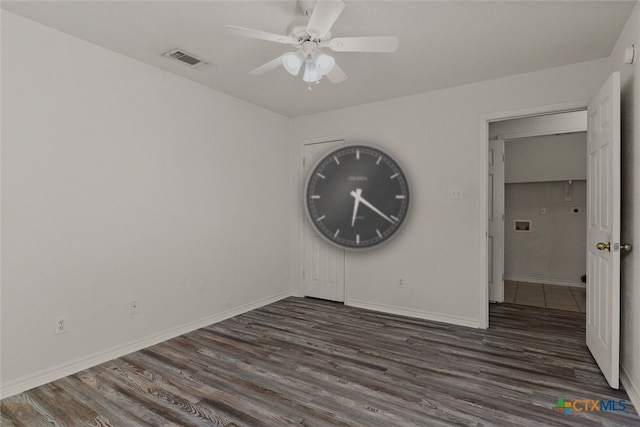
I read 6.21
